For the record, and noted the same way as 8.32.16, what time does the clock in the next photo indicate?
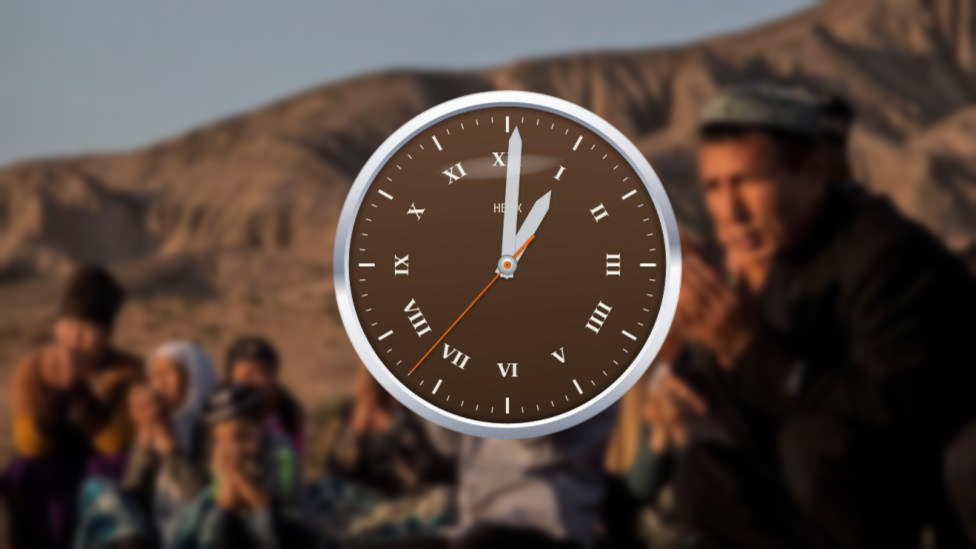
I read 1.00.37
